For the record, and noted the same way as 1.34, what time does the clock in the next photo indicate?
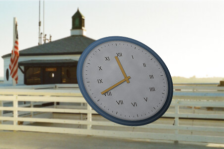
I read 11.41
